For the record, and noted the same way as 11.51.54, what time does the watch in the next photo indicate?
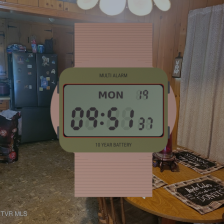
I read 9.51.37
